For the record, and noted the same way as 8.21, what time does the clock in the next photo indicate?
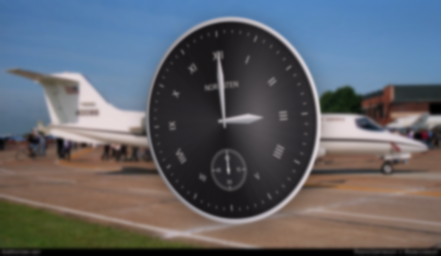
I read 3.00
